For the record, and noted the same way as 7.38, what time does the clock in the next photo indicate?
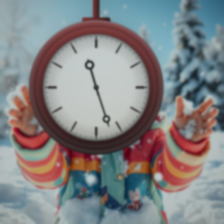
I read 11.27
